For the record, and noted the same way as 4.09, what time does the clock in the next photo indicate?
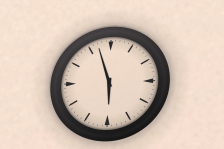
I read 5.57
